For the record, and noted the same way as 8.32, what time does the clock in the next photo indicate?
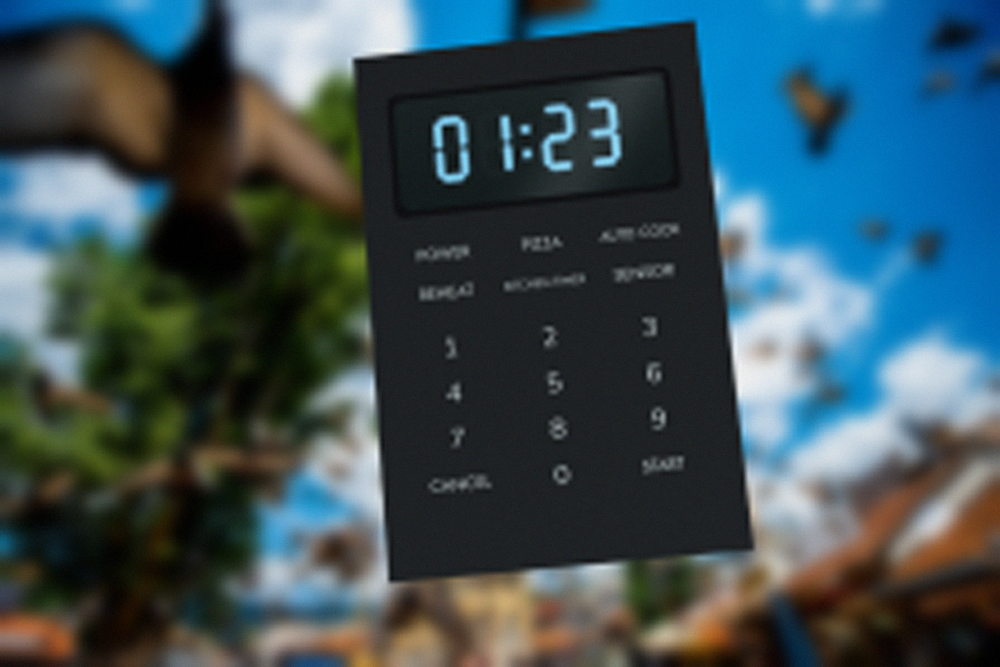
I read 1.23
